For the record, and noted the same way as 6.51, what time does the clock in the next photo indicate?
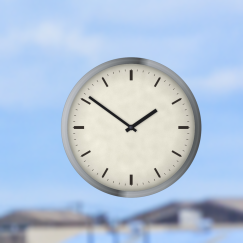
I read 1.51
